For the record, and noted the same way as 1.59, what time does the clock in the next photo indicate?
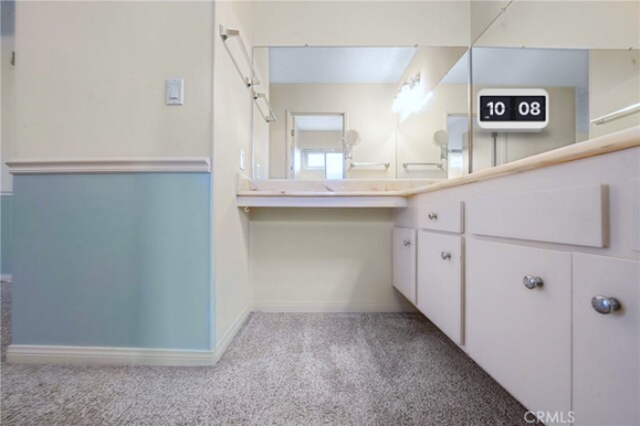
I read 10.08
